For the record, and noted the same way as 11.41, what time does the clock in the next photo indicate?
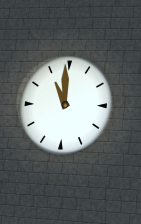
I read 10.59
